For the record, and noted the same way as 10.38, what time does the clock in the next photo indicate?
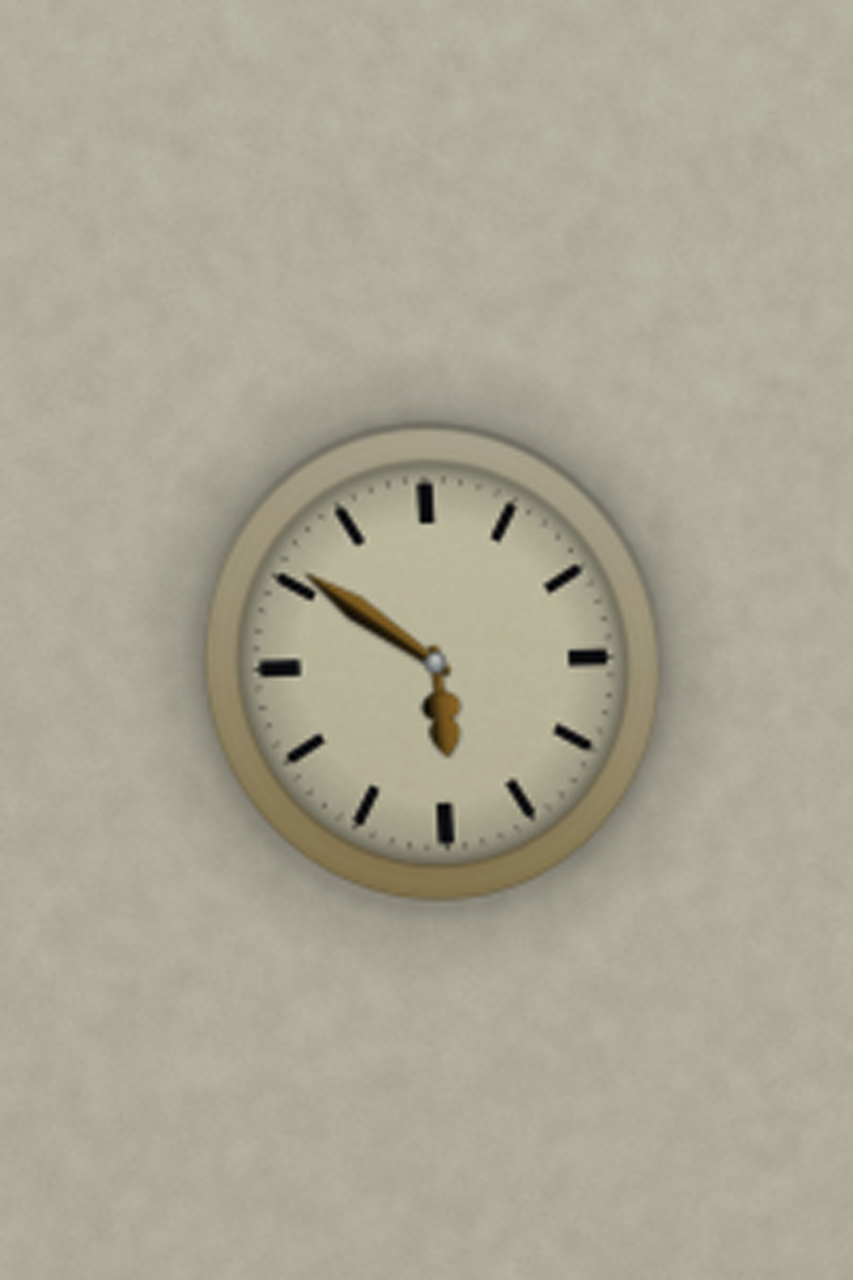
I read 5.51
